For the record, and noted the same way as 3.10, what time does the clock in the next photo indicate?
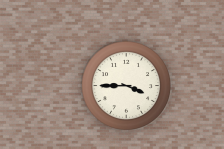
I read 3.45
